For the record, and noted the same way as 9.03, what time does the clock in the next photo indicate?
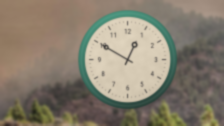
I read 12.50
